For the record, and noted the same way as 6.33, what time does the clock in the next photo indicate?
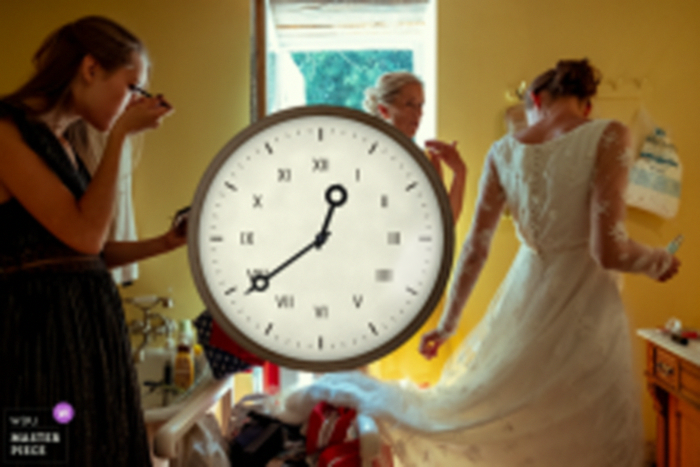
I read 12.39
